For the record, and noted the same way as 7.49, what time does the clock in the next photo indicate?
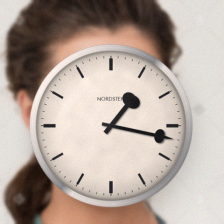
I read 1.17
